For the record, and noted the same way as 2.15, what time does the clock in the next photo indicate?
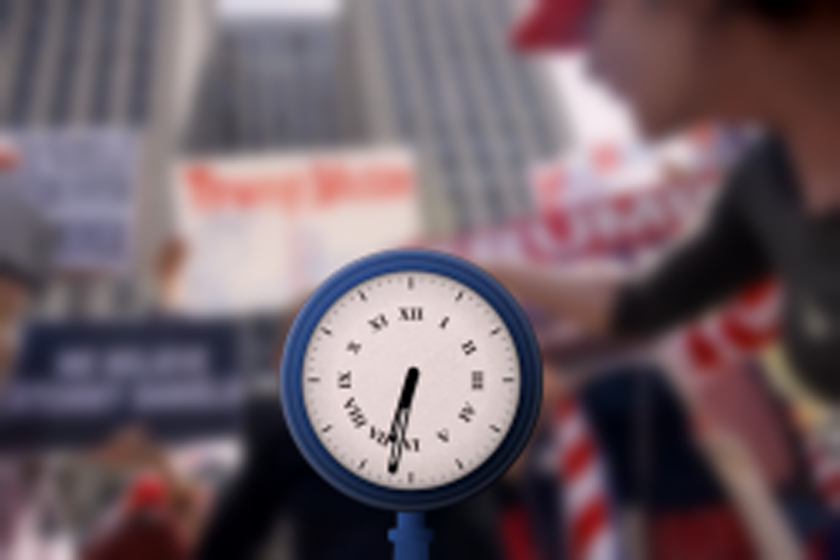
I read 6.32
